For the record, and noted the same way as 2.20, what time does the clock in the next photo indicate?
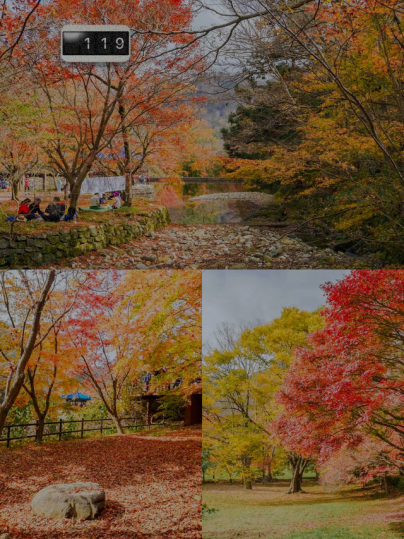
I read 1.19
